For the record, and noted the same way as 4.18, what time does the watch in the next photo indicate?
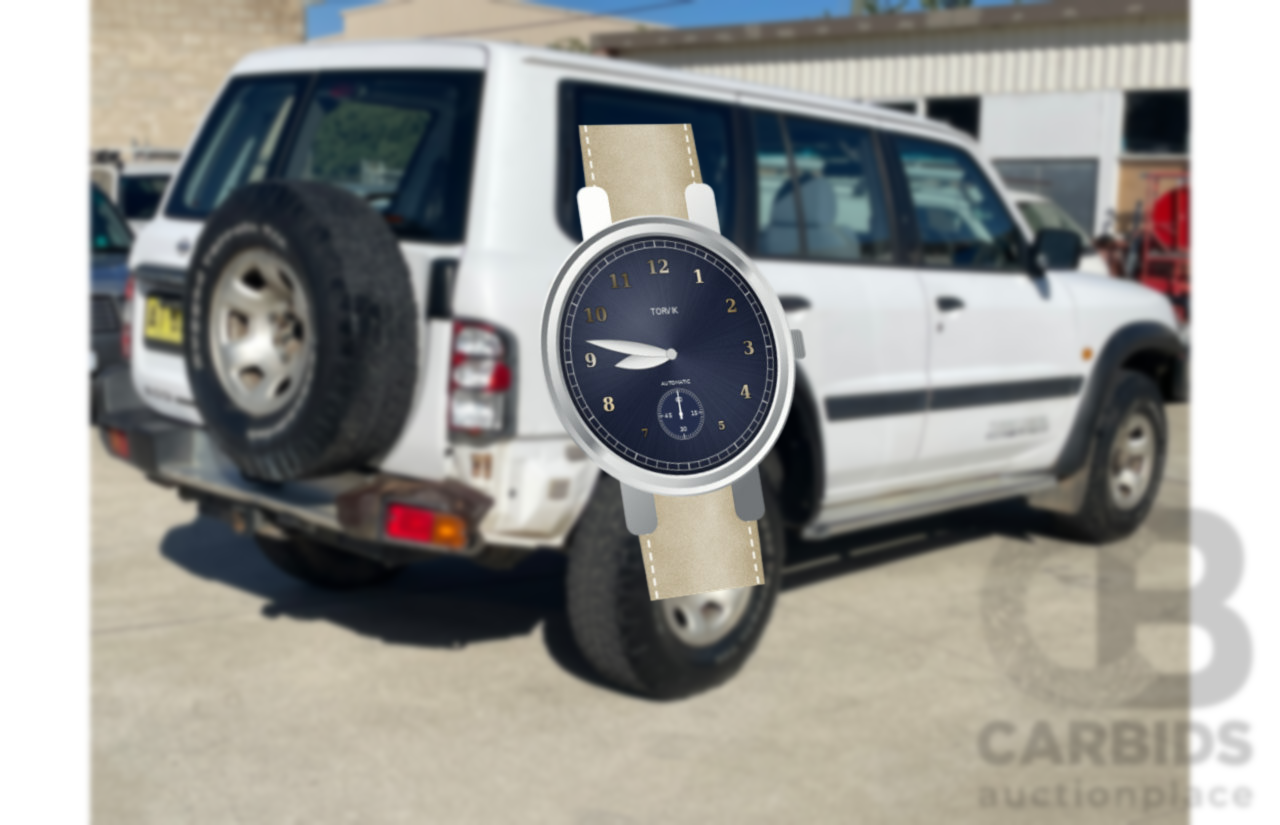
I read 8.47
